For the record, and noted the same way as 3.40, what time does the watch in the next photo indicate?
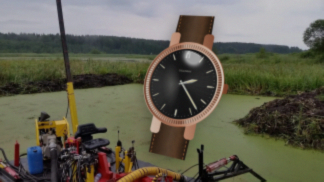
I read 2.23
